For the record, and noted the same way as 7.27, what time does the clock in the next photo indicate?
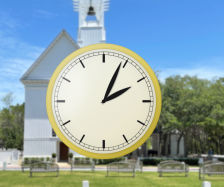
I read 2.04
